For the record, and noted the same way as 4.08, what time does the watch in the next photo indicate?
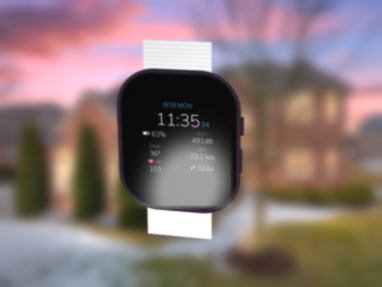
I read 11.35
